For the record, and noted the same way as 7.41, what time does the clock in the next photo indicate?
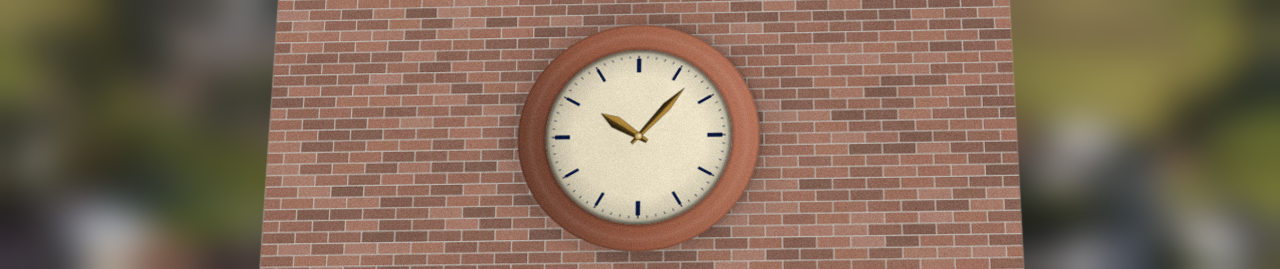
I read 10.07
